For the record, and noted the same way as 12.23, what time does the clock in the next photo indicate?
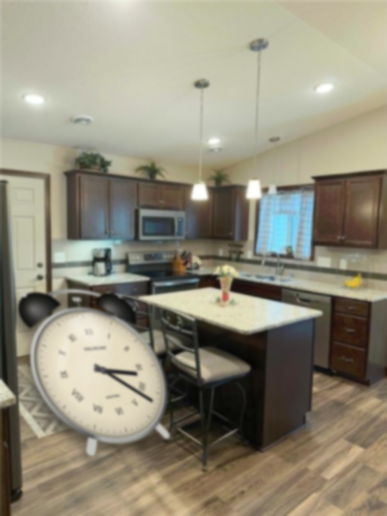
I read 3.22
